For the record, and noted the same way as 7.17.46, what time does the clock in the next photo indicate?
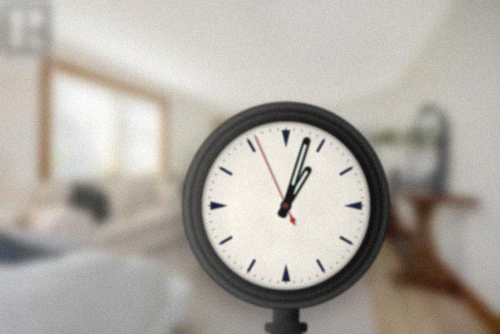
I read 1.02.56
